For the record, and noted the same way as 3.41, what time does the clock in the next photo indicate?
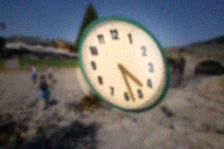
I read 4.28
